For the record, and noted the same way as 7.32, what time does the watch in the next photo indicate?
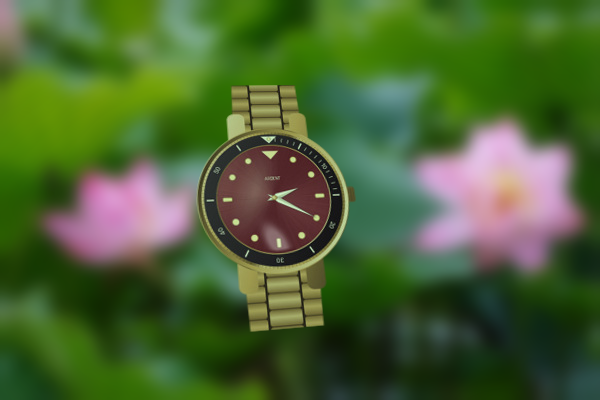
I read 2.20
